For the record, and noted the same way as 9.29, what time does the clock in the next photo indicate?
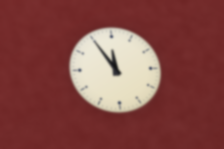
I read 11.55
